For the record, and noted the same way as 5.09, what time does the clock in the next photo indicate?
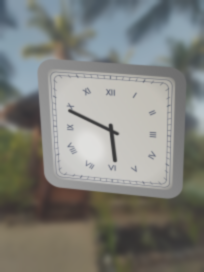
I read 5.49
